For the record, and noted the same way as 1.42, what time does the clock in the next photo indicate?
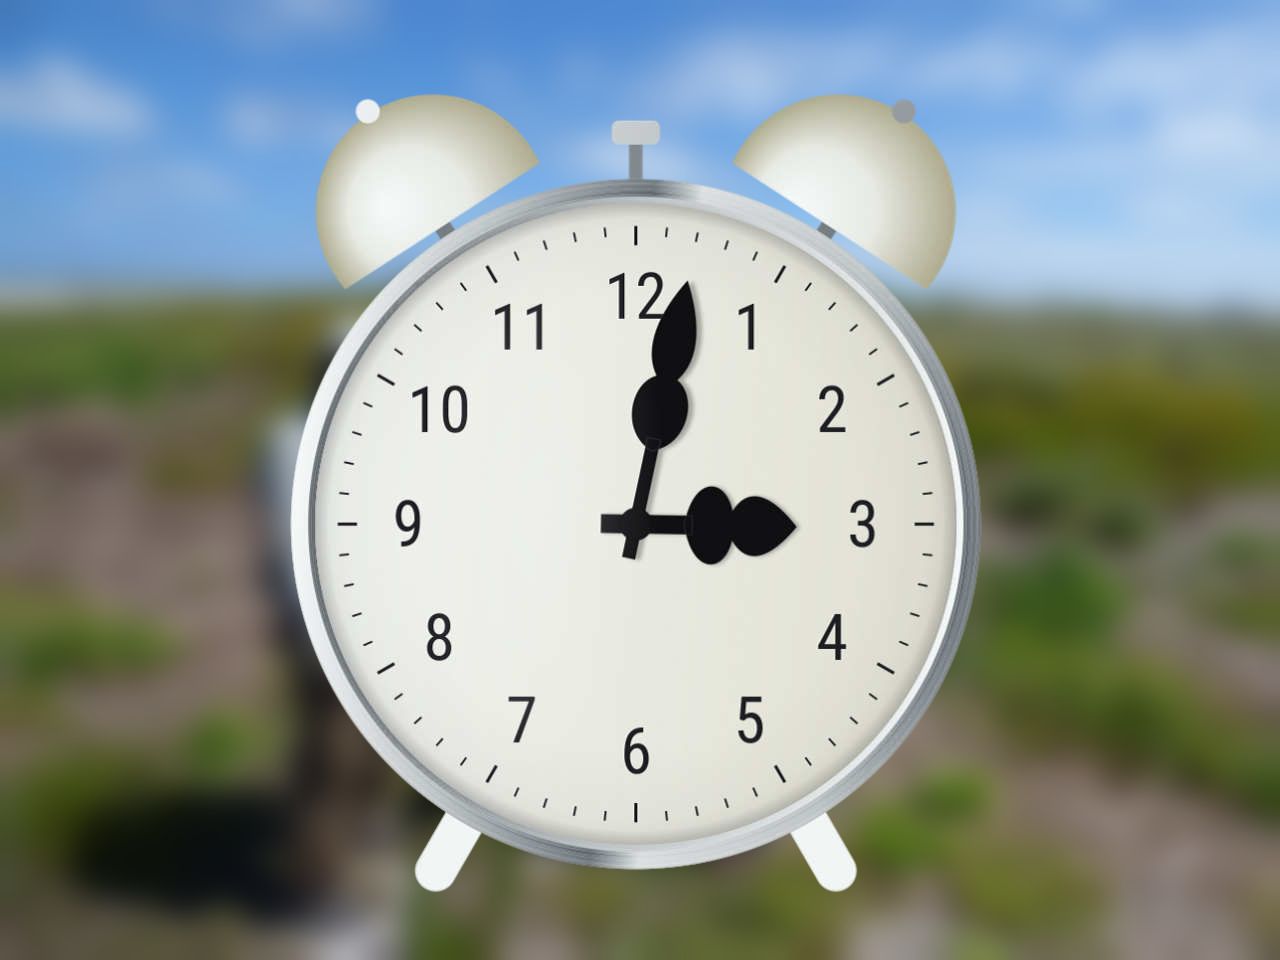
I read 3.02
